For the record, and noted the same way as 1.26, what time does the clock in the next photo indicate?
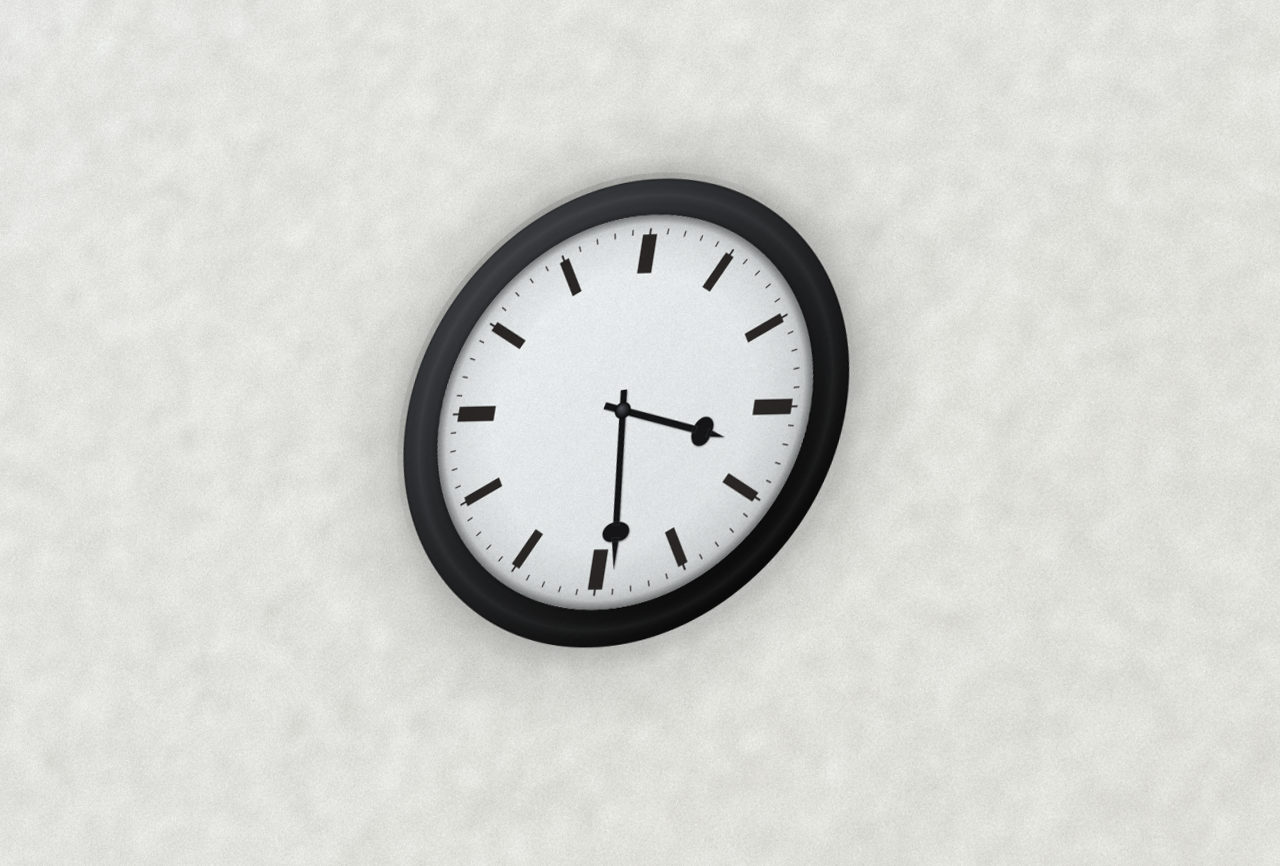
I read 3.29
